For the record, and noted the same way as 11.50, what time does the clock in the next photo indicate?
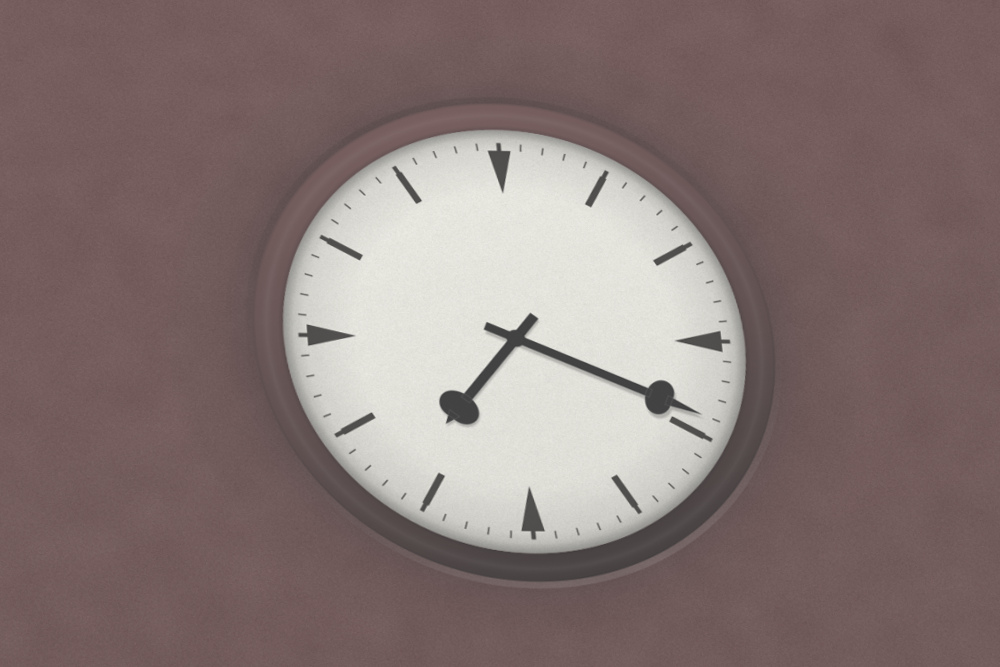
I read 7.19
